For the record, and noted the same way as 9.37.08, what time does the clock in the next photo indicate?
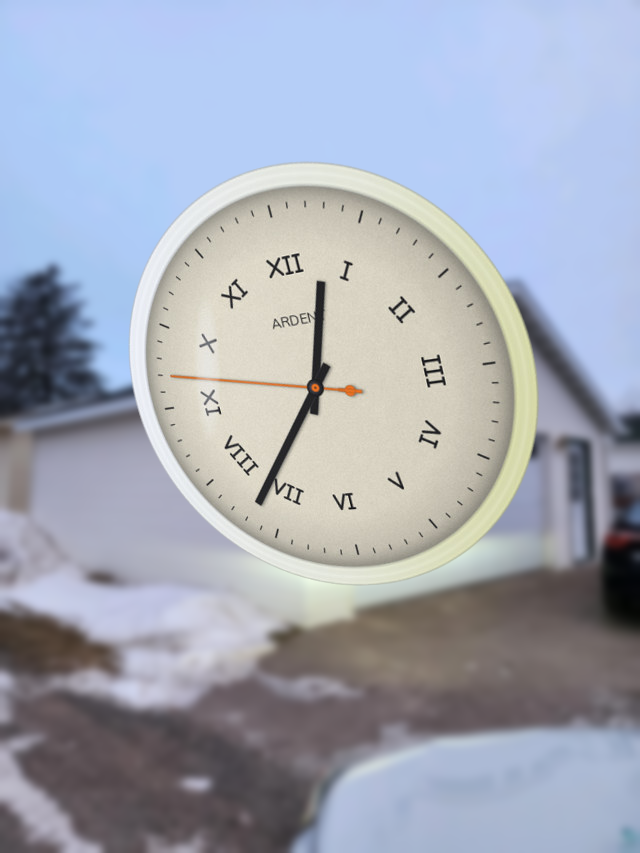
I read 12.36.47
